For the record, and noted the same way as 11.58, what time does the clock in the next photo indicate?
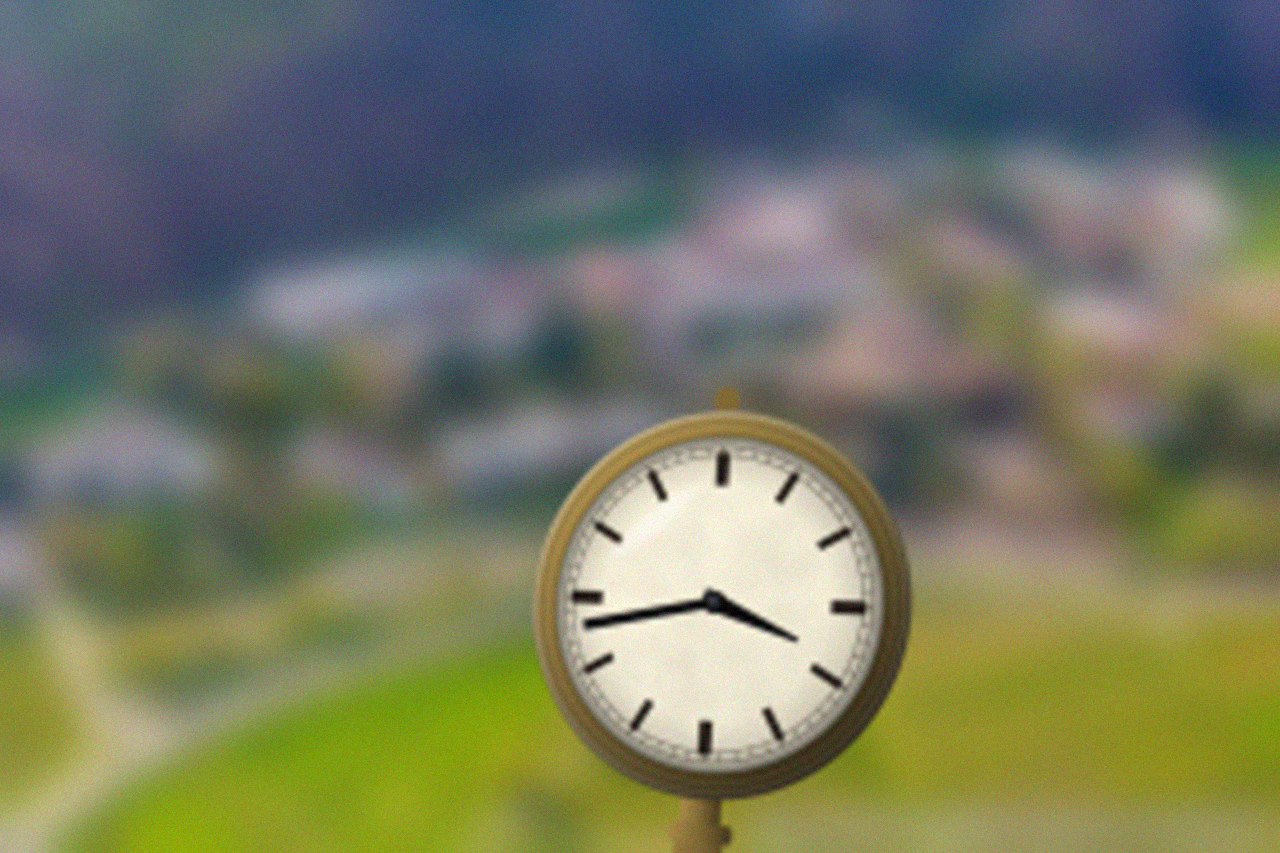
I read 3.43
